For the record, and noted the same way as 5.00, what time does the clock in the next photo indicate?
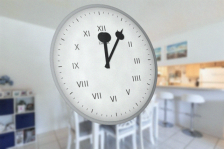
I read 12.06
